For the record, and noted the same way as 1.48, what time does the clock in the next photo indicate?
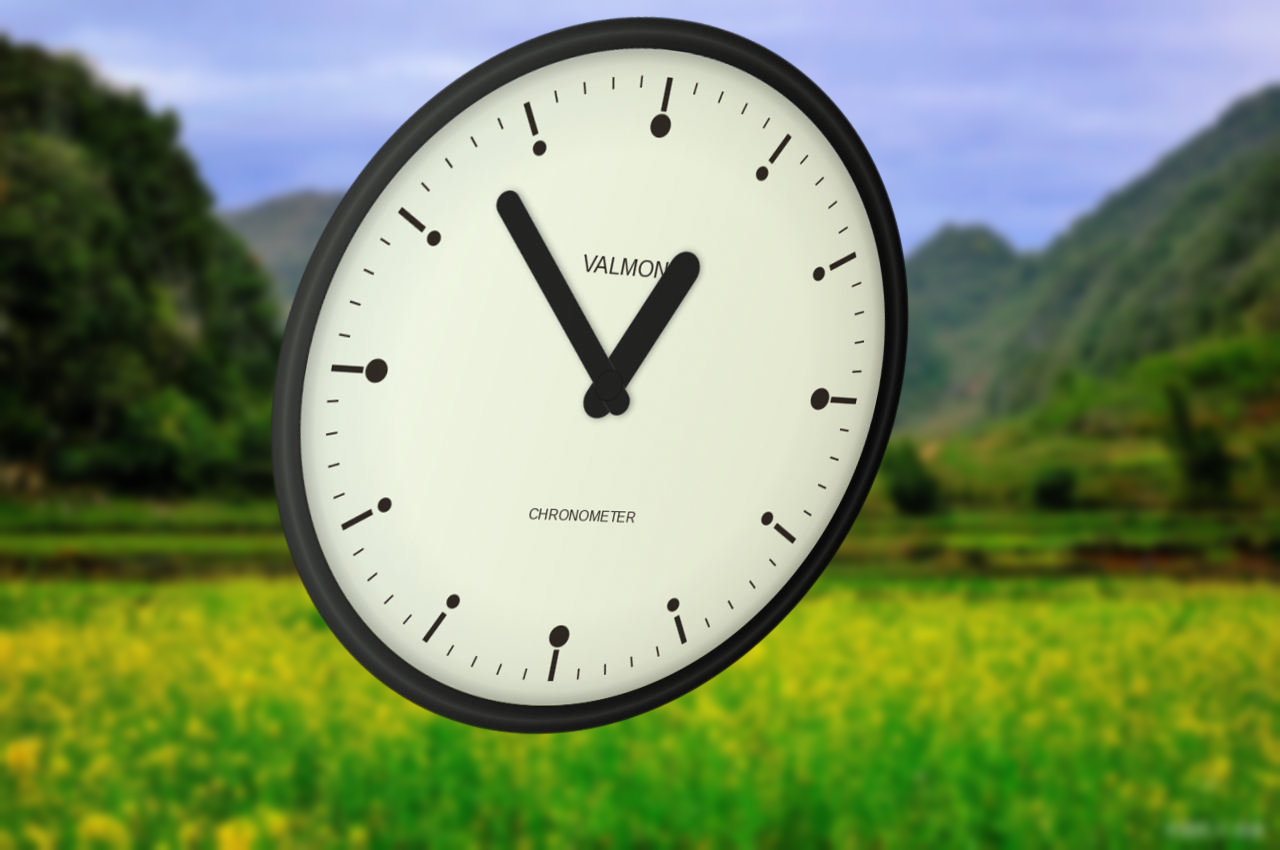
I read 12.53
